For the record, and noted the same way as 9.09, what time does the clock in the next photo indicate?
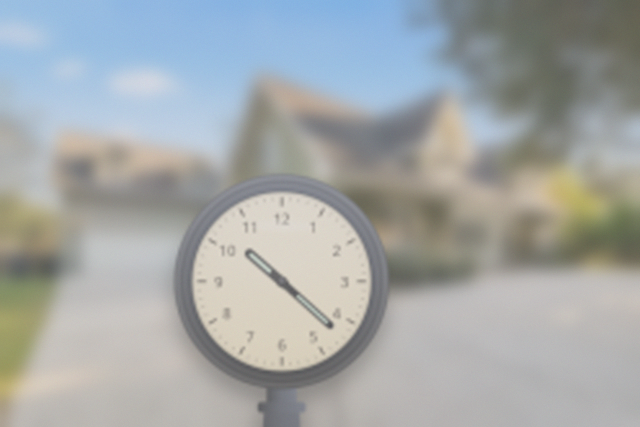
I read 10.22
